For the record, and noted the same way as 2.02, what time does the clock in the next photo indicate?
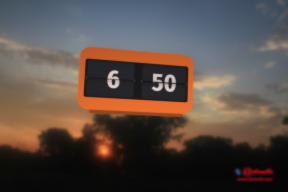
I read 6.50
